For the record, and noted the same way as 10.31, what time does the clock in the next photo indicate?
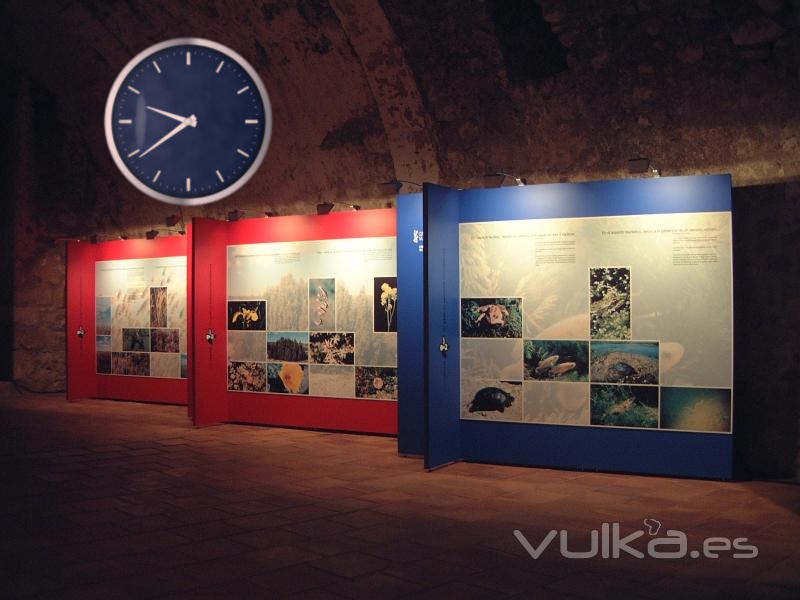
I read 9.39
